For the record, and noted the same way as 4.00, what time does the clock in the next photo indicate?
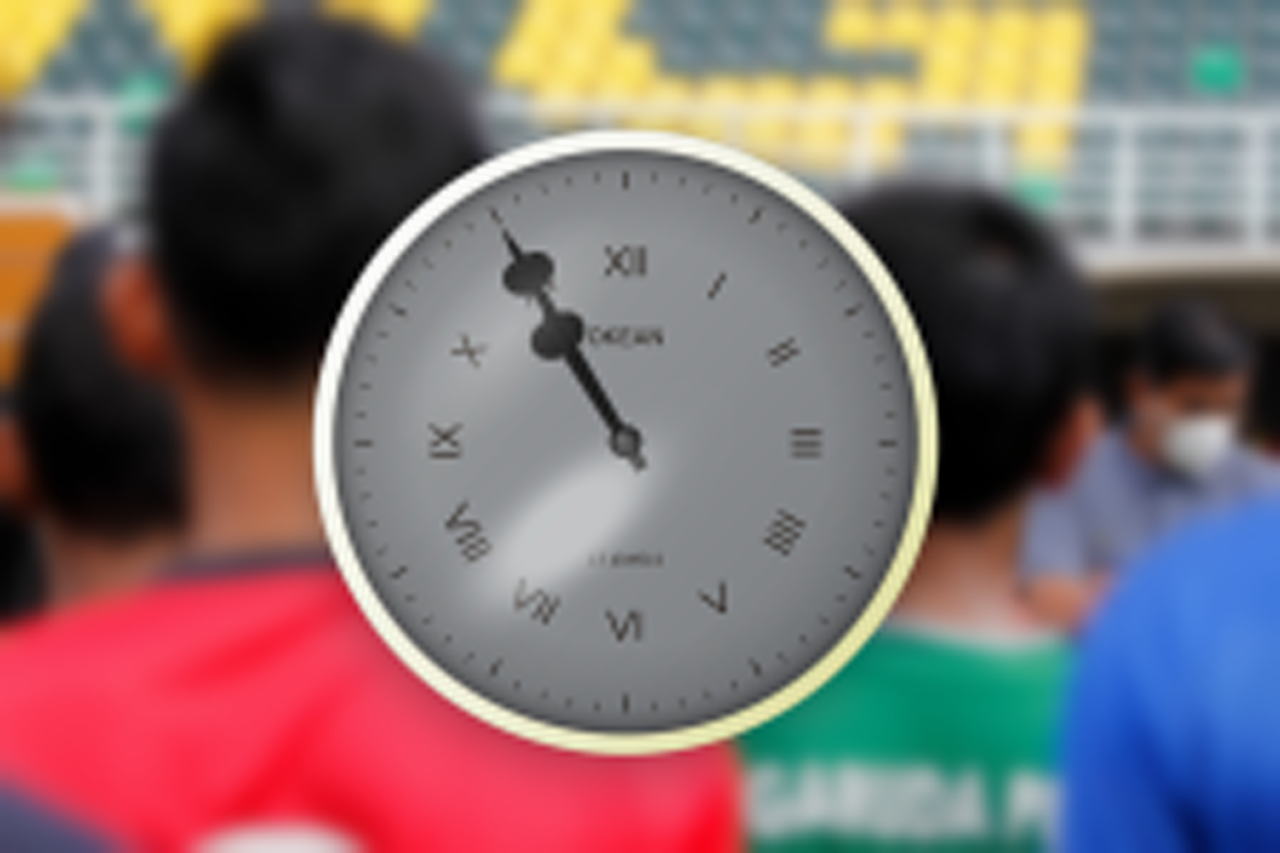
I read 10.55
